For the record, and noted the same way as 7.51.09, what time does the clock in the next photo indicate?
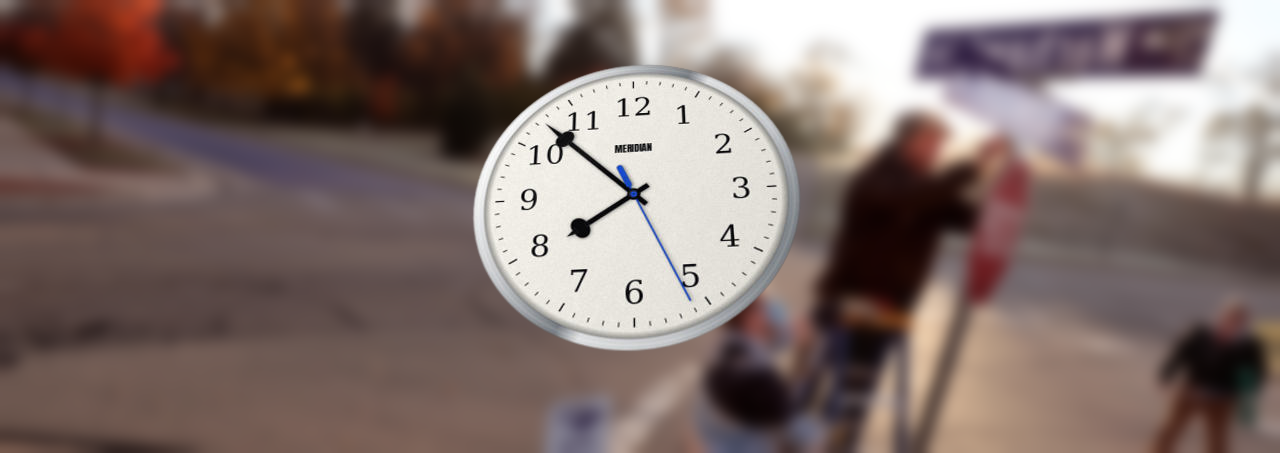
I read 7.52.26
